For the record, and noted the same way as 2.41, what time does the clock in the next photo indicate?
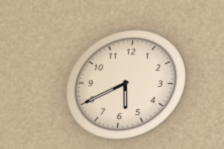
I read 5.40
